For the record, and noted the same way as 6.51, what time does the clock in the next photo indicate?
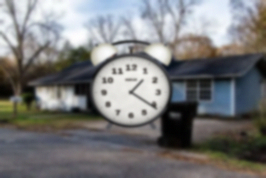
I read 1.21
